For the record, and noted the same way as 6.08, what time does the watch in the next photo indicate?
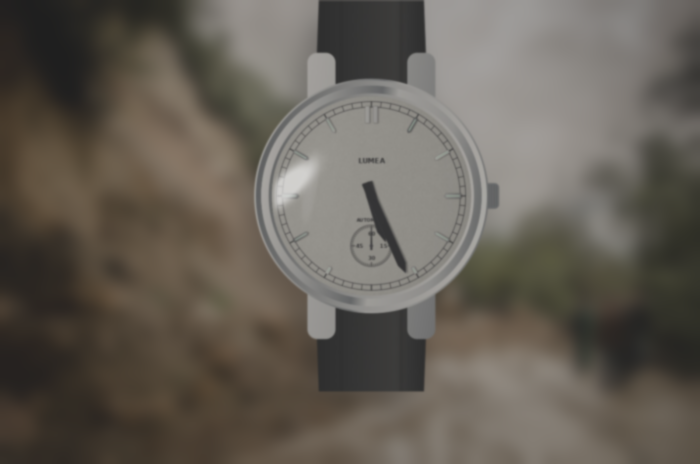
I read 5.26
